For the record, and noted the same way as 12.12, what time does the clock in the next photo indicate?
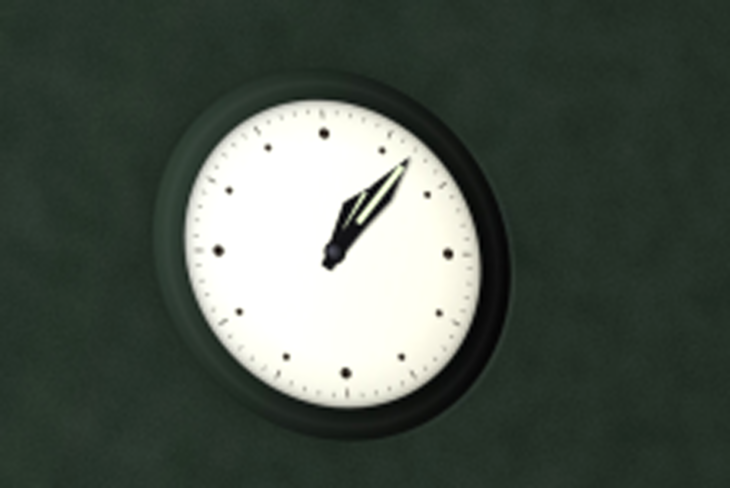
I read 1.07
